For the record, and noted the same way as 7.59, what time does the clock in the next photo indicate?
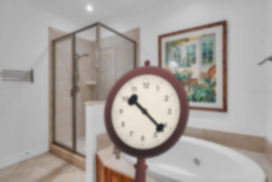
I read 10.22
